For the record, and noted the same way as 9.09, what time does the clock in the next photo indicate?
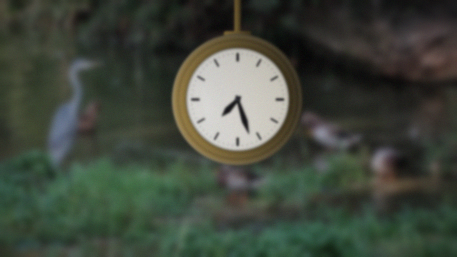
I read 7.27
